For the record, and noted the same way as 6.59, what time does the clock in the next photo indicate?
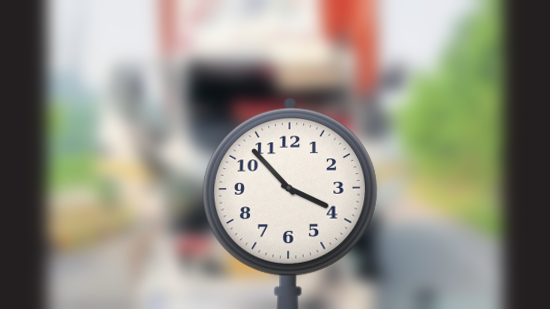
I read 3.53
